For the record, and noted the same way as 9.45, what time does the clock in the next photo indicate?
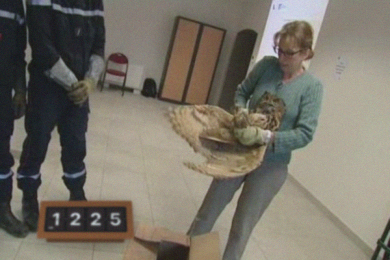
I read 12.25
